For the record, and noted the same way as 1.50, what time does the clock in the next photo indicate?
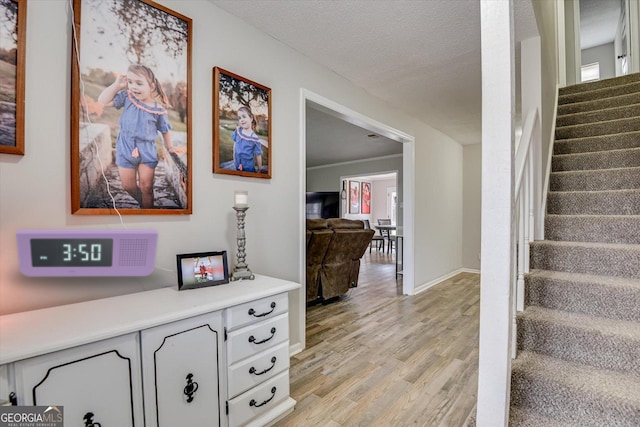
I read 3.50
